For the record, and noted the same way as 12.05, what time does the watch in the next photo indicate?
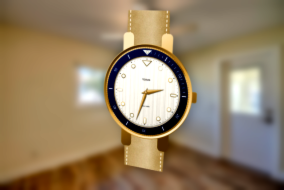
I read 2.33
